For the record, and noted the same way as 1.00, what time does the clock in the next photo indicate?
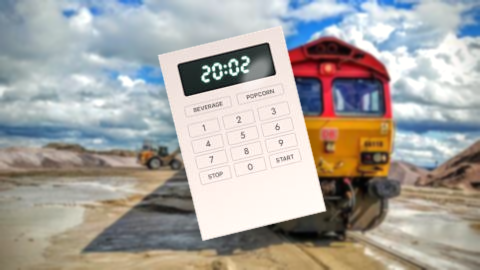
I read 20.02
